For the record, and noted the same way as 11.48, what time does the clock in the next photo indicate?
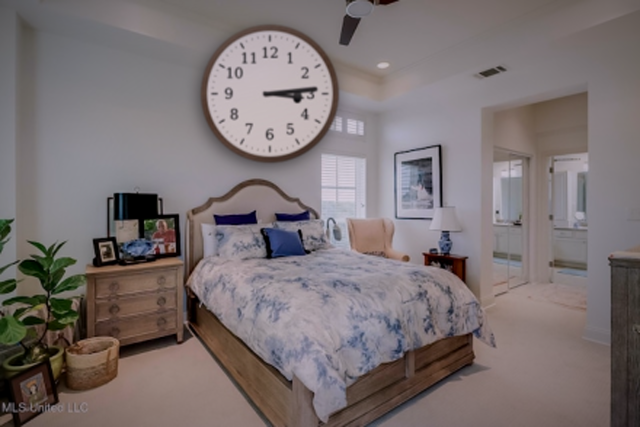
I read 3.14
